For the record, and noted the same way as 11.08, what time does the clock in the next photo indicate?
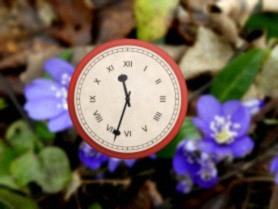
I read 11.33
